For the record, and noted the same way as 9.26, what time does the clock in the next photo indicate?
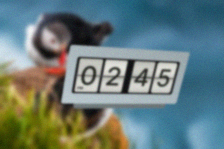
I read 2.45
